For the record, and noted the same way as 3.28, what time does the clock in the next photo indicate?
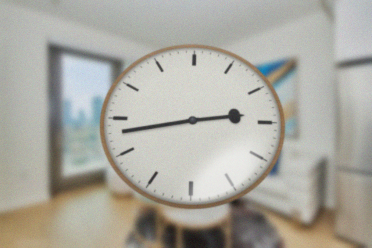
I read 2.43
